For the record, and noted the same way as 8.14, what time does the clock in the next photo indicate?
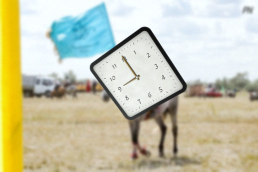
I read 9.00
